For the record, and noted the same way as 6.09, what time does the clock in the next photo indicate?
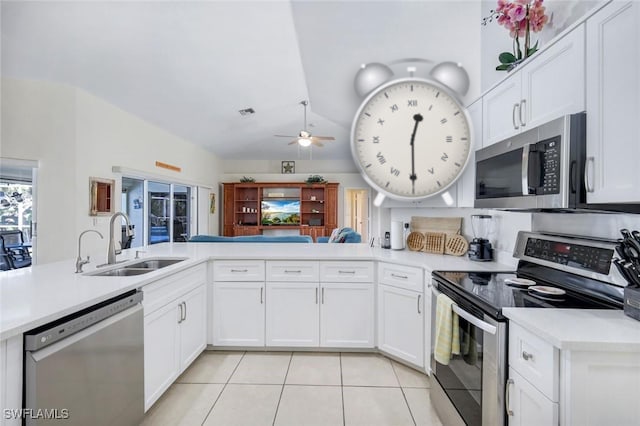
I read 12.30
